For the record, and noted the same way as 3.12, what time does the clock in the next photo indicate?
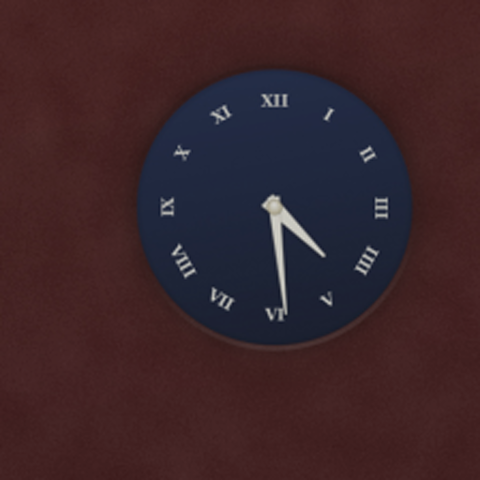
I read 4.29
